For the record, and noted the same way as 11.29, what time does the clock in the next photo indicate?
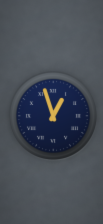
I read 12.57
